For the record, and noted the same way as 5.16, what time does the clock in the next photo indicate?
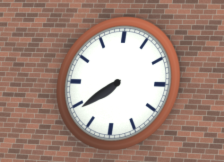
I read 7.39
